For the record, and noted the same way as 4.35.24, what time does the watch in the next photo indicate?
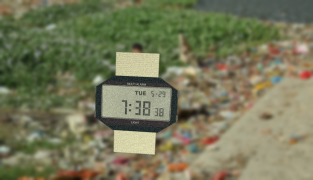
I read 7.38.38
